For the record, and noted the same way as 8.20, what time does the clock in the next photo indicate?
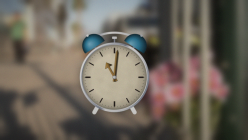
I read 11.01
